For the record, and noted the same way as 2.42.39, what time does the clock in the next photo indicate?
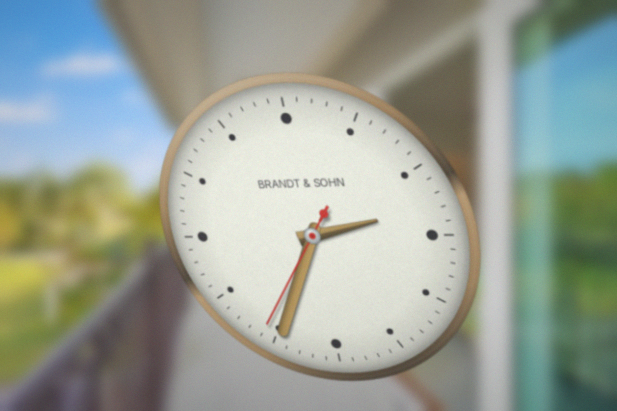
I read 2.34.36
